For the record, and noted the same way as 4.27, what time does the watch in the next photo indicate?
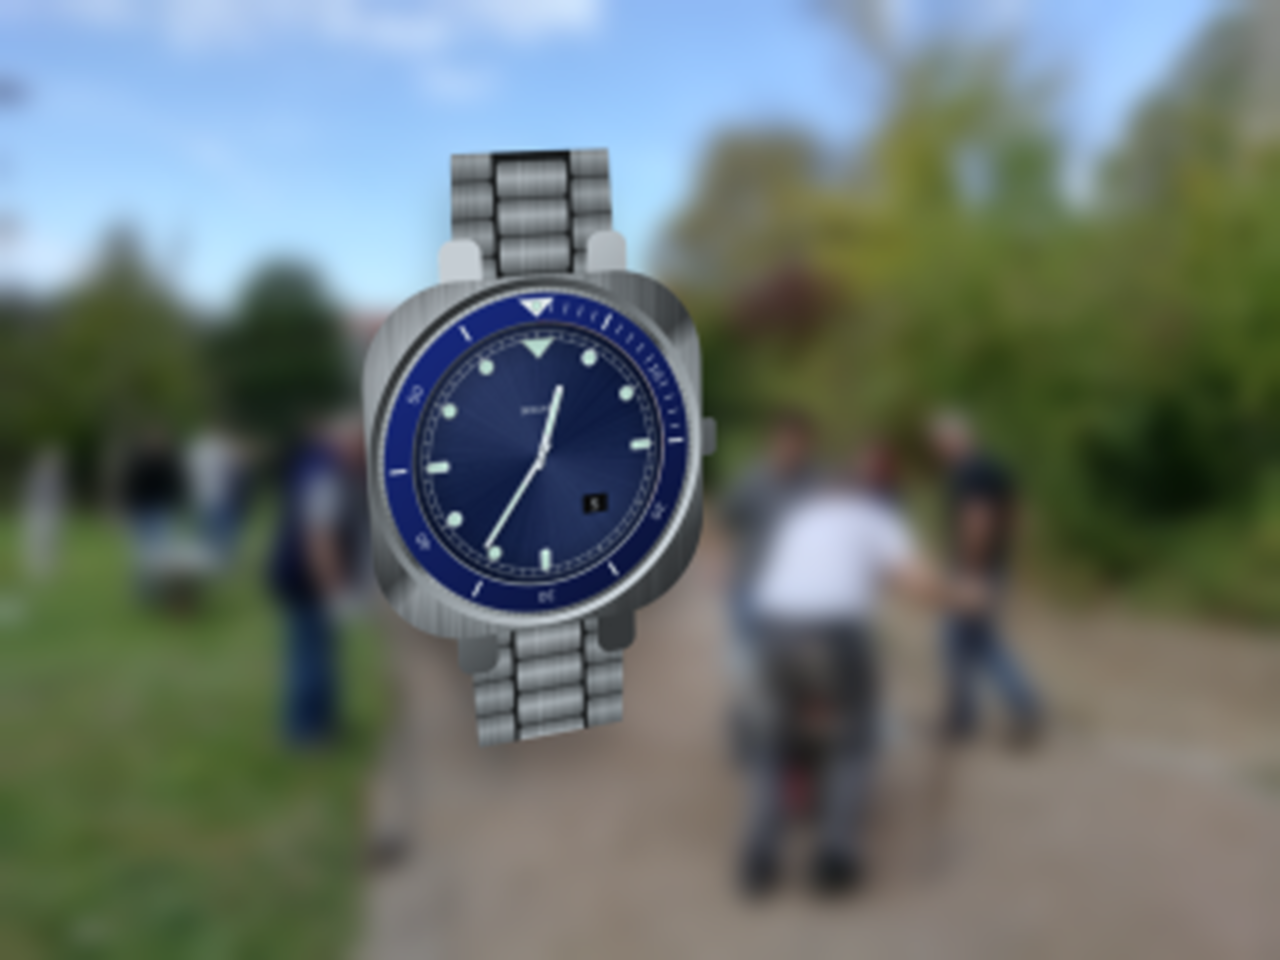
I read 12.36
